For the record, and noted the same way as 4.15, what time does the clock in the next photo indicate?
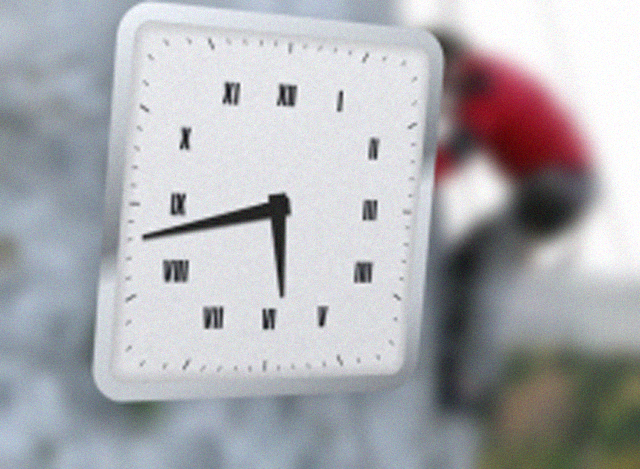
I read 5.43
